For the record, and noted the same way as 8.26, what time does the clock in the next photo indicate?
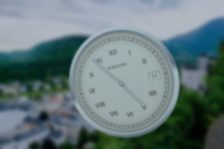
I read 4.54
